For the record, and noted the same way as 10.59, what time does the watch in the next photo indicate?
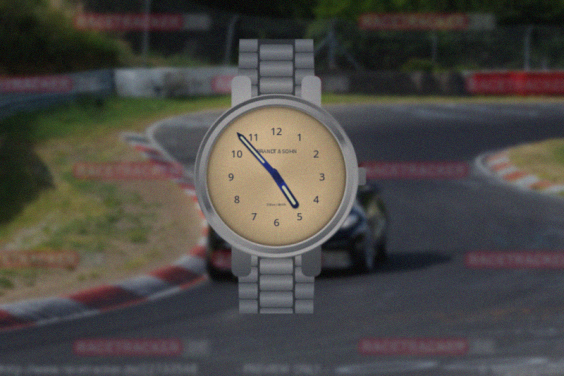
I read 4.53
